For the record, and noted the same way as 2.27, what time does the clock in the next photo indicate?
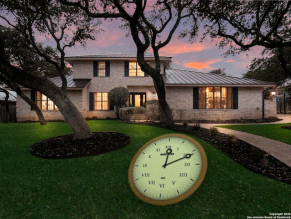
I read 12.11
